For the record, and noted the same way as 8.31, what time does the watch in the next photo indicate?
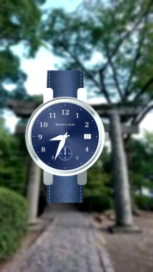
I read 8.34
